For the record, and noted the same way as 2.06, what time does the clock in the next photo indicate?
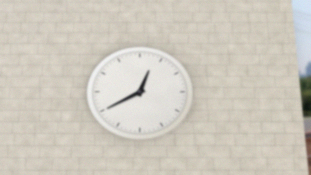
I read 12.40
